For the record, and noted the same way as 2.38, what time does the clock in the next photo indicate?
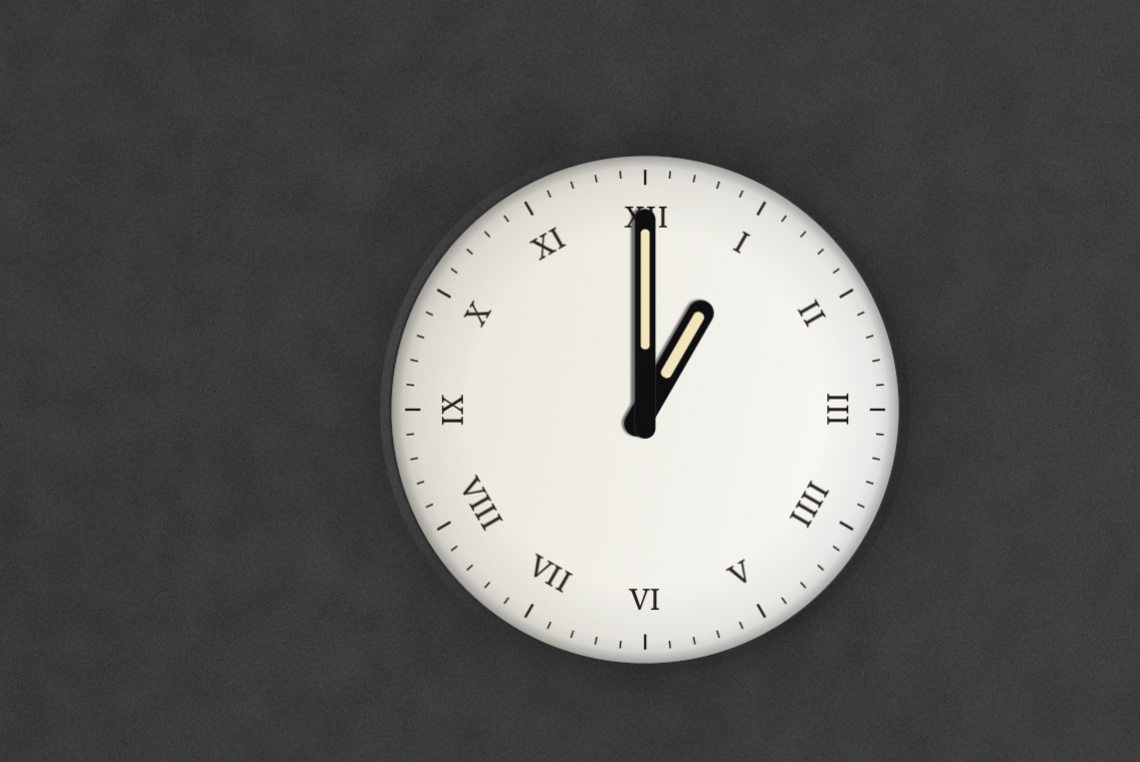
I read 1.00
